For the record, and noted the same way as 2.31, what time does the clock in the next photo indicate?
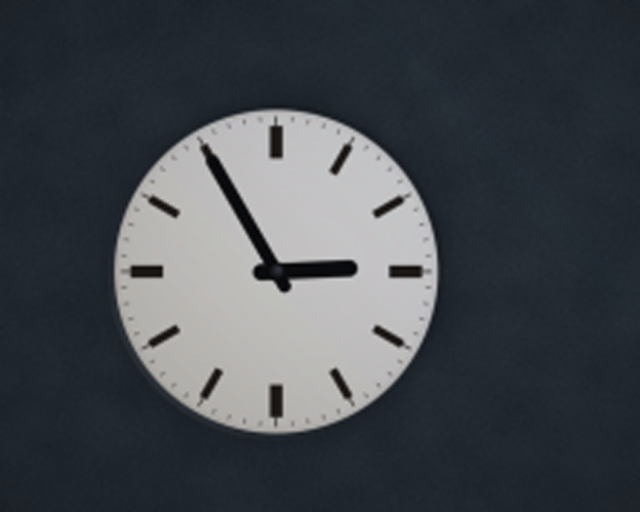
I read 2.55
